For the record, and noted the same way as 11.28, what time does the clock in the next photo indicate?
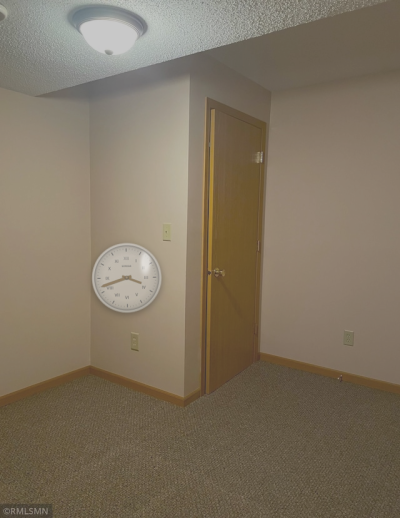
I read 3.42
